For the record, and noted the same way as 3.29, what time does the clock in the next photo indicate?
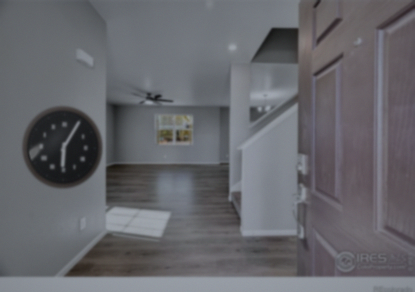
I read 6.05
